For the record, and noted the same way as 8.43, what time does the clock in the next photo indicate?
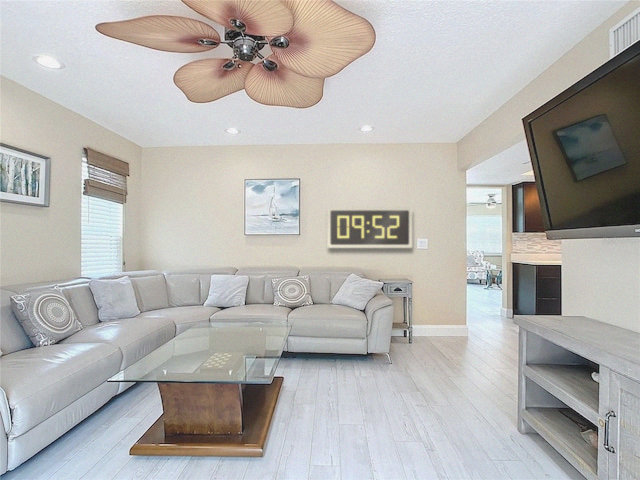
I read 9.52
